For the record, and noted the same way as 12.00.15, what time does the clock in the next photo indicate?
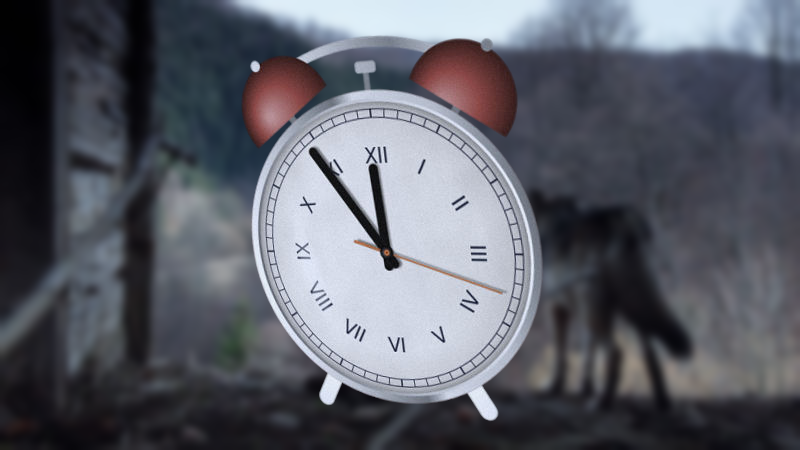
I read 11.54.18
